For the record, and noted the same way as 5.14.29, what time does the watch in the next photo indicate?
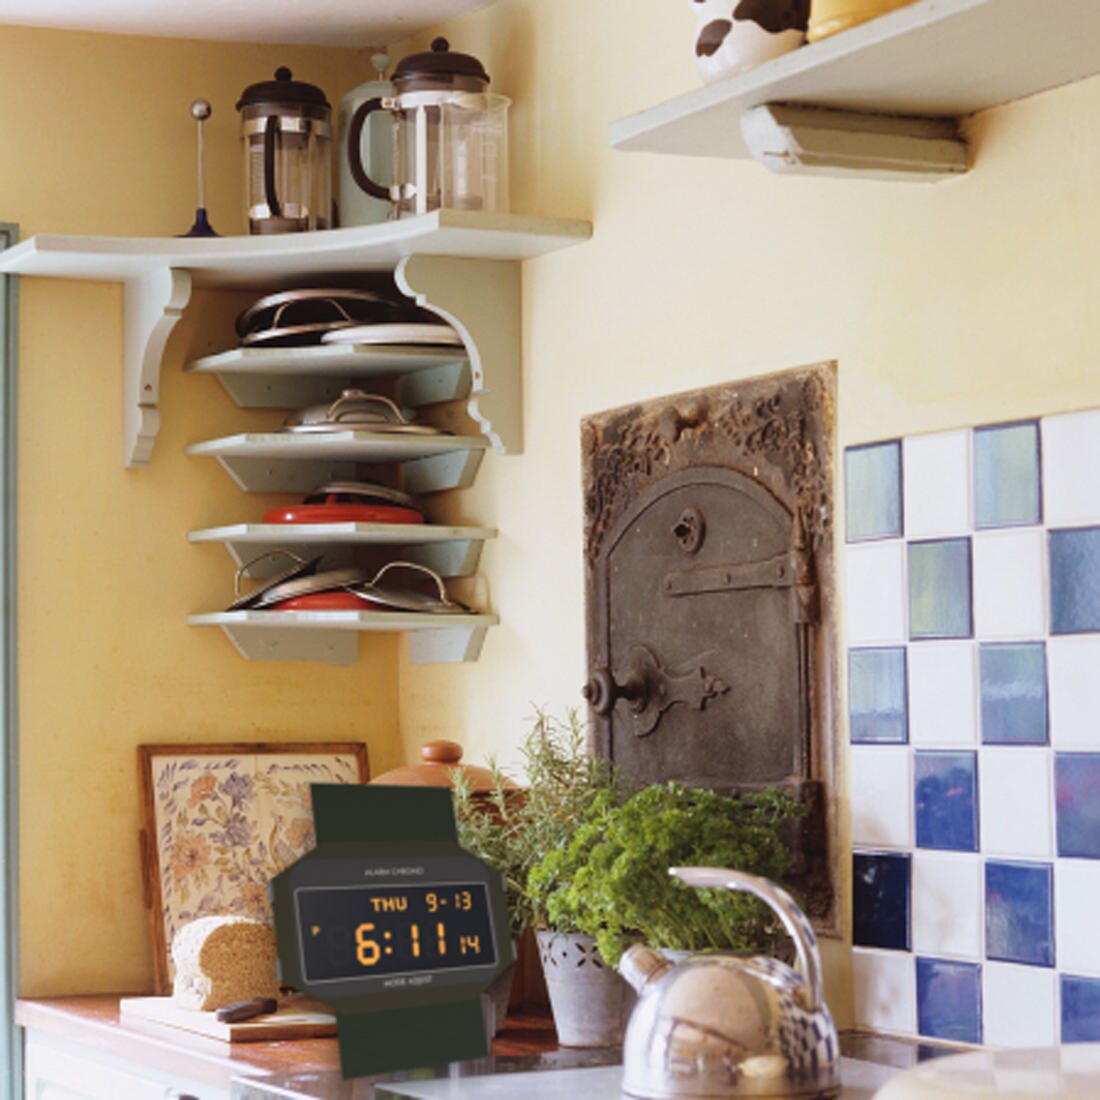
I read 6.11.14
